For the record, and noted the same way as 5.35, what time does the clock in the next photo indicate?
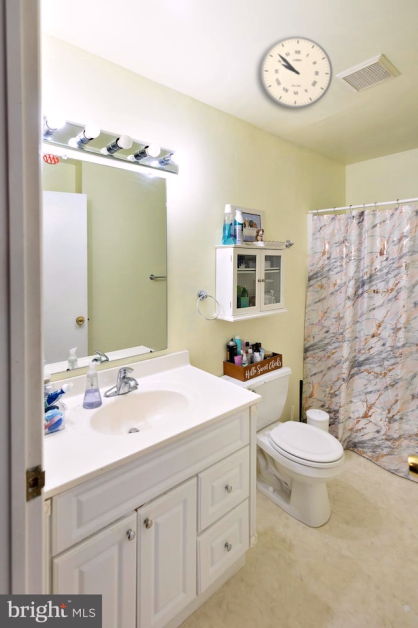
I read 9.52
